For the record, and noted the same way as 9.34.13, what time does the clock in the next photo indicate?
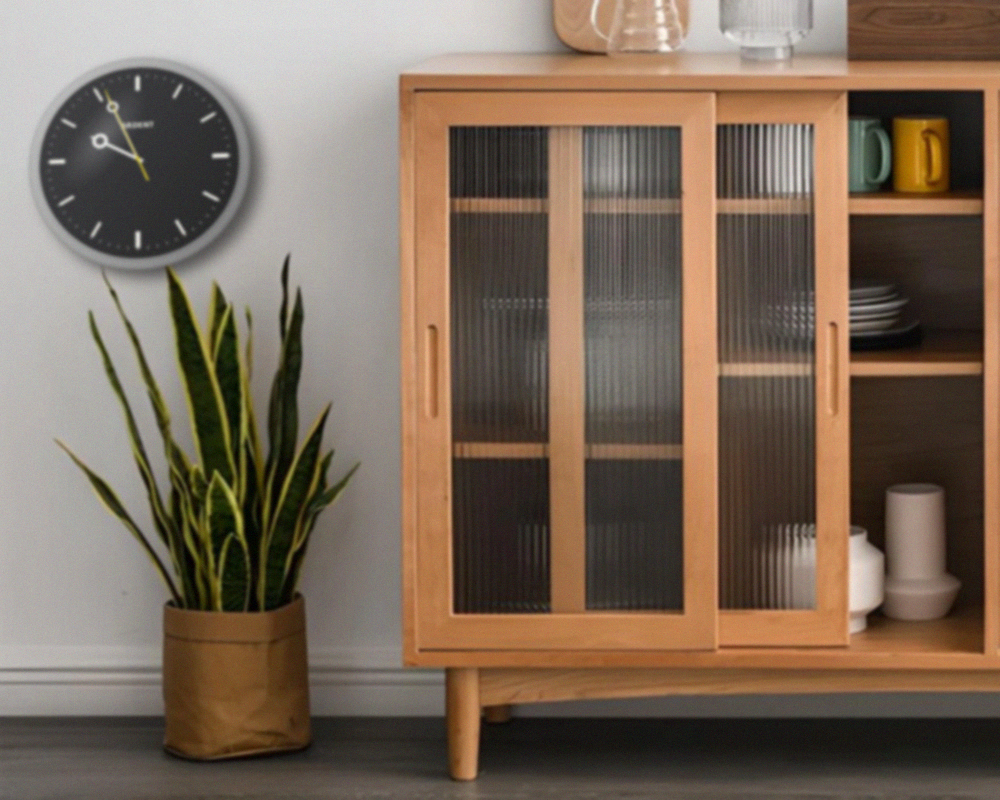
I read 9.55.56
